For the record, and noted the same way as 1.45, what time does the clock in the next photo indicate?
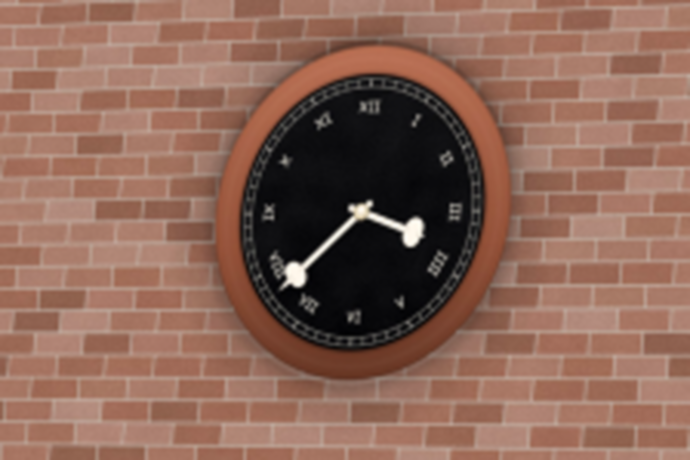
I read 3.38
